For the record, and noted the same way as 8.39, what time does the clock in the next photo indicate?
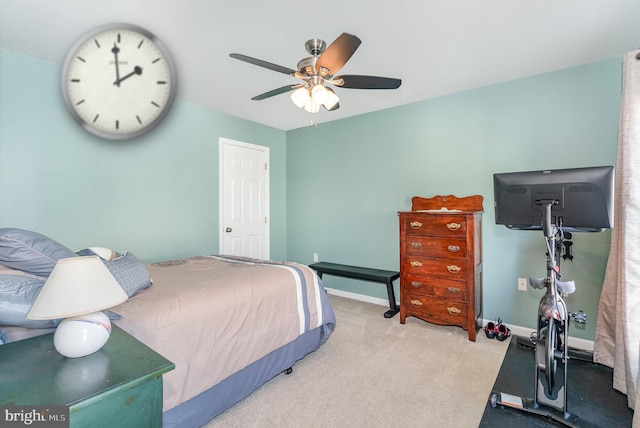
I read 1.59
